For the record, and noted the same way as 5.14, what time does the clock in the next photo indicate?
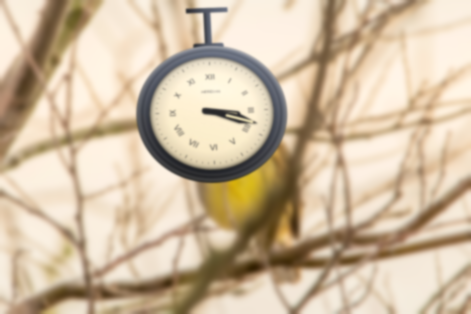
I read 3.18
